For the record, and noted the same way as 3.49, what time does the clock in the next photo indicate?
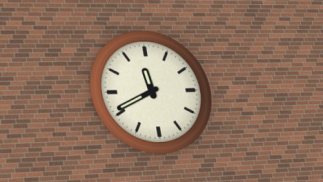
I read 11.41
